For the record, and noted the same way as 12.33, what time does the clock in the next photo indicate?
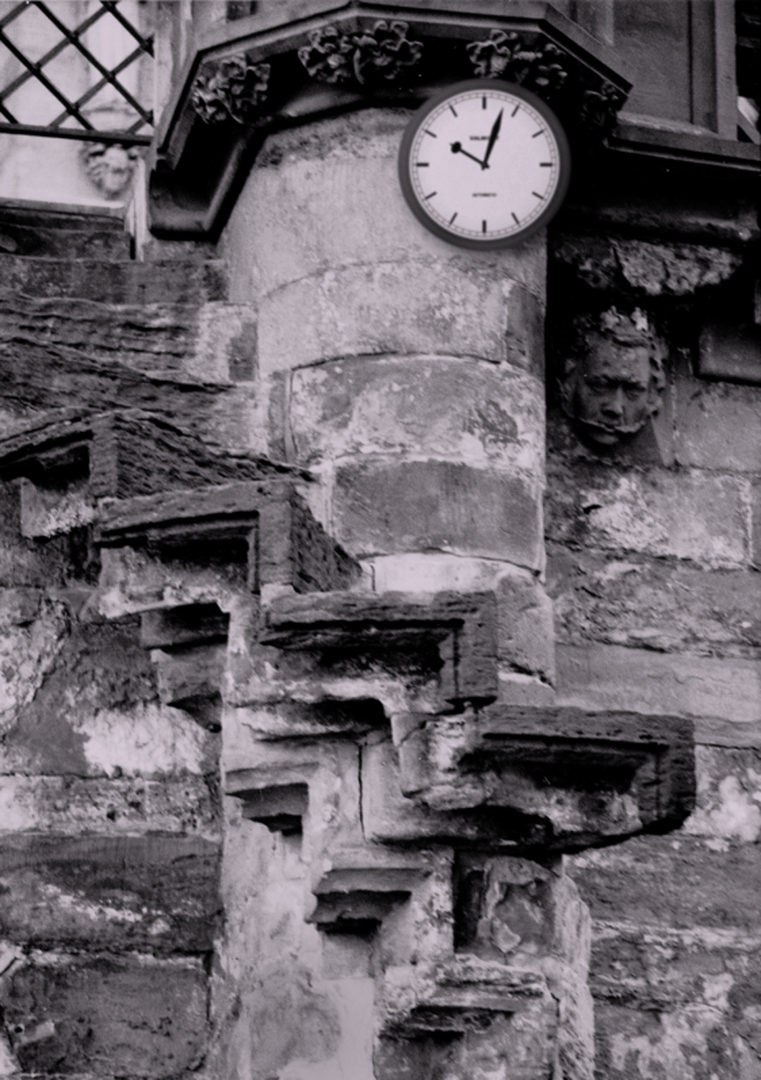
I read 10.03
